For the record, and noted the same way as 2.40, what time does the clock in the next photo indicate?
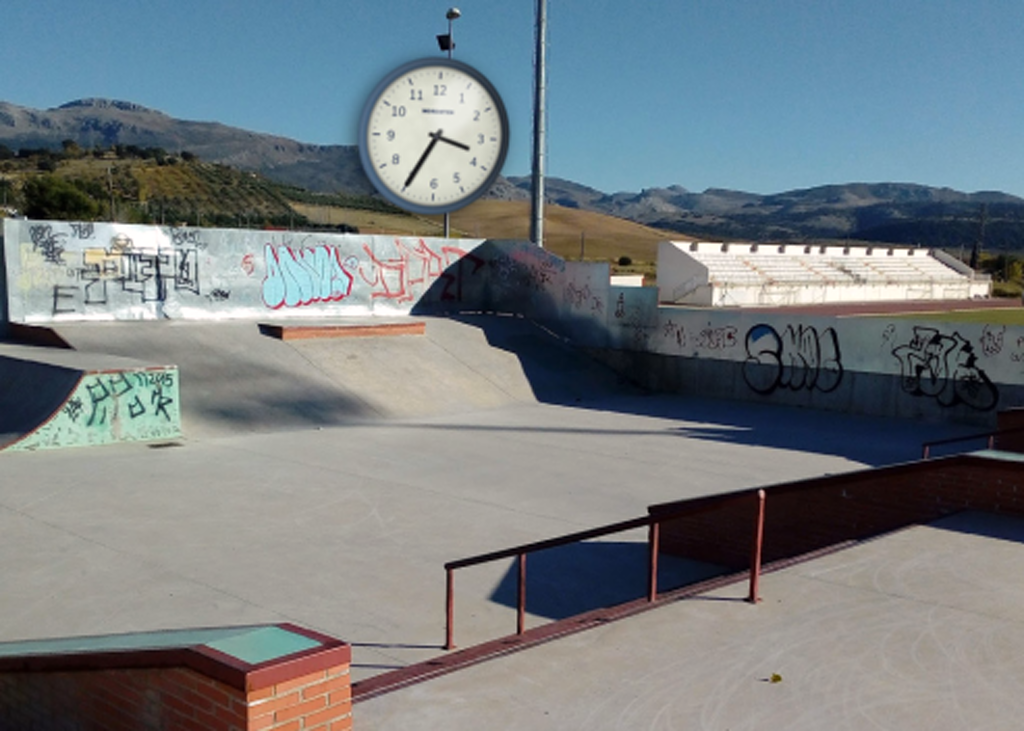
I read 3.35
